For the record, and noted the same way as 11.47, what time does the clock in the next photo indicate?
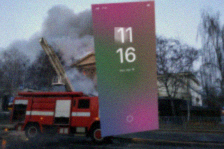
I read 11.16
